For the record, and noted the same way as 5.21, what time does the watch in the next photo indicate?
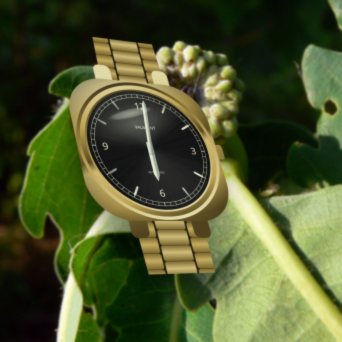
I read 6.01
